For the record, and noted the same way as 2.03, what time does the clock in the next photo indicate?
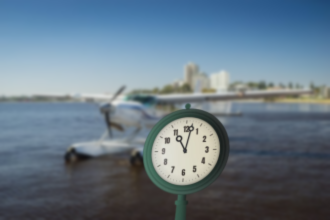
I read 11.02
